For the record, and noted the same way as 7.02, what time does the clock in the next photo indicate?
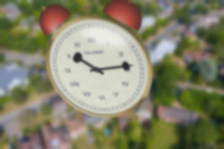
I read 10.14
